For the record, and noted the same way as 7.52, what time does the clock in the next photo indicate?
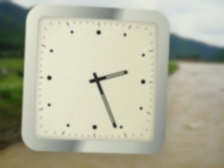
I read 2.26
